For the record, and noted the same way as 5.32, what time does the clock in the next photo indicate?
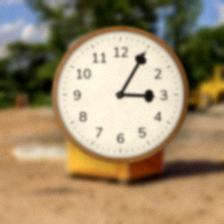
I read 3.05
